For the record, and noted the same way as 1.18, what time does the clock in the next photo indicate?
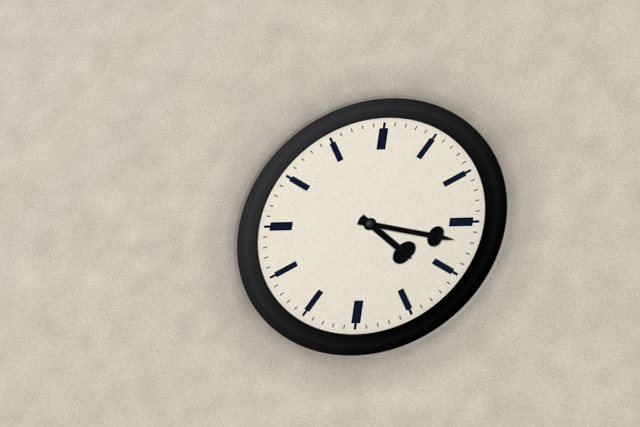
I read 4.17
